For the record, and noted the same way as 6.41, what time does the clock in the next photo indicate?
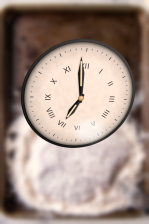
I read 6.59
